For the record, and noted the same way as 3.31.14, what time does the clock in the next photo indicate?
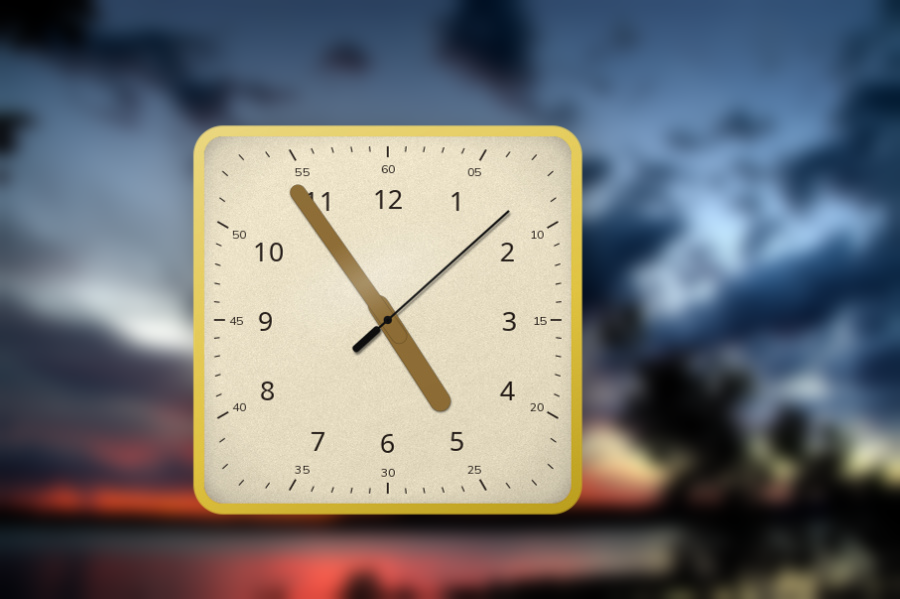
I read 4.54.08
